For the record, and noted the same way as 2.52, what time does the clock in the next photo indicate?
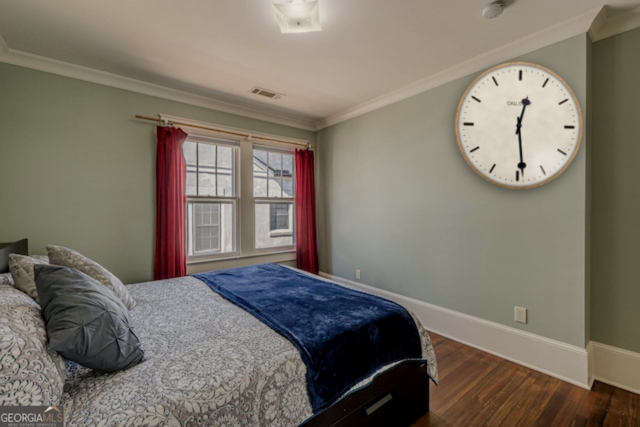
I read 12.29
